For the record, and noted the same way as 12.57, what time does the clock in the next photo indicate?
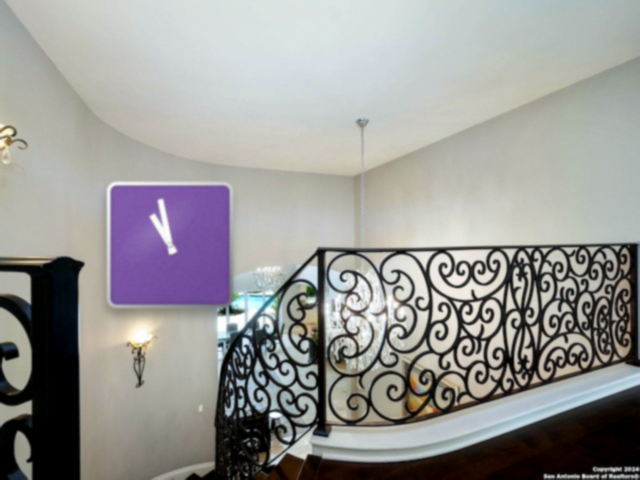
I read 10.58
